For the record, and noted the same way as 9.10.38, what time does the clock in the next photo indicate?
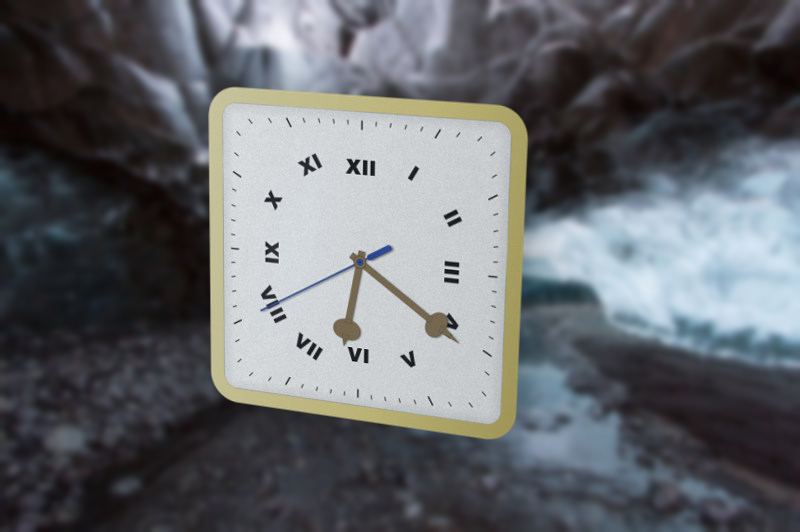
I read 6.20.40
